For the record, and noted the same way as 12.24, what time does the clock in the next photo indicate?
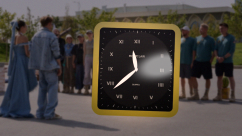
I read 11.38
